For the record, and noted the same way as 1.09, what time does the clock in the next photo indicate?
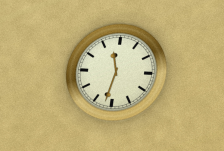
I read 11.32
